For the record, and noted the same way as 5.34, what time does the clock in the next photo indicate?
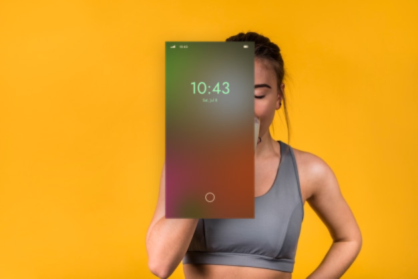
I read 10.43
